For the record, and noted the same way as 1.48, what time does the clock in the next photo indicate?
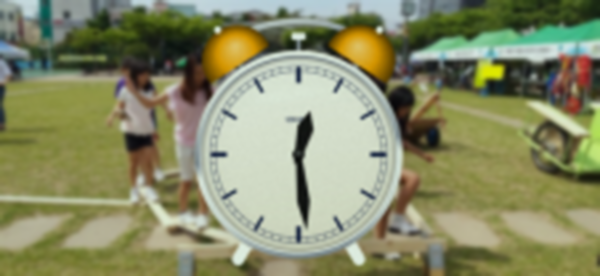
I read 12.29
